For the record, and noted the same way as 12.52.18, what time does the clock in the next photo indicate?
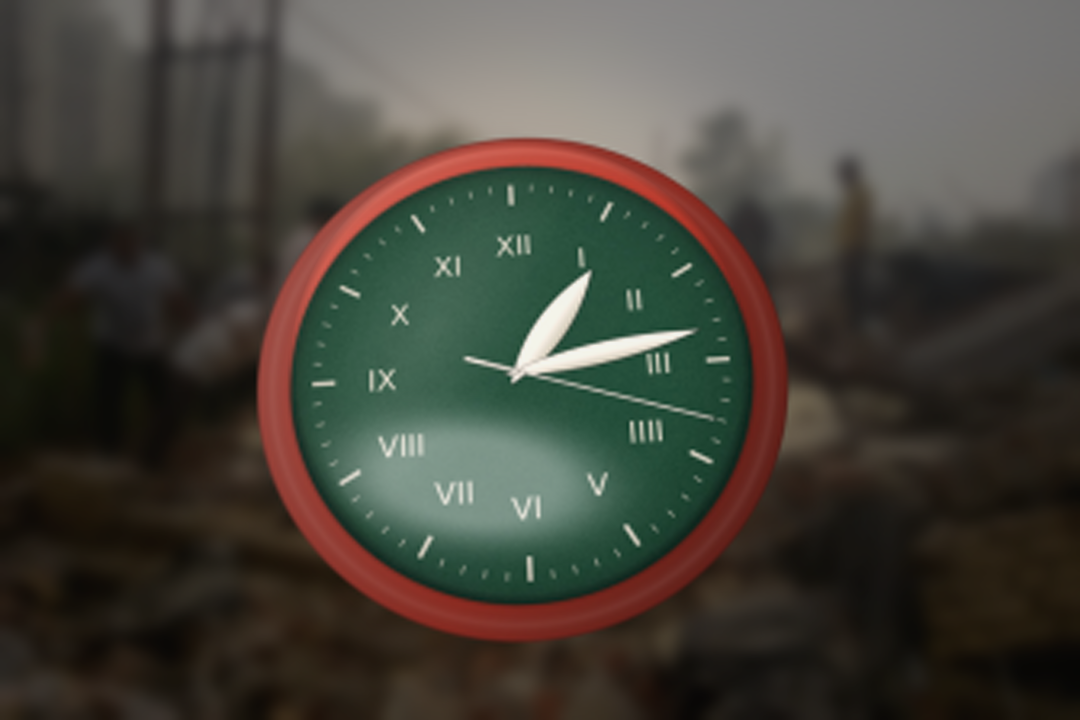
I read 1.13.18
